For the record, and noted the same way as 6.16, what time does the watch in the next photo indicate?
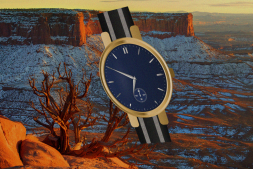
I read 6.50
